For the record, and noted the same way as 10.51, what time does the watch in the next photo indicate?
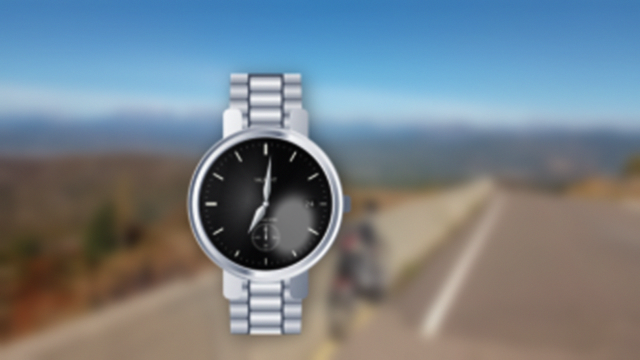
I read 7.01
